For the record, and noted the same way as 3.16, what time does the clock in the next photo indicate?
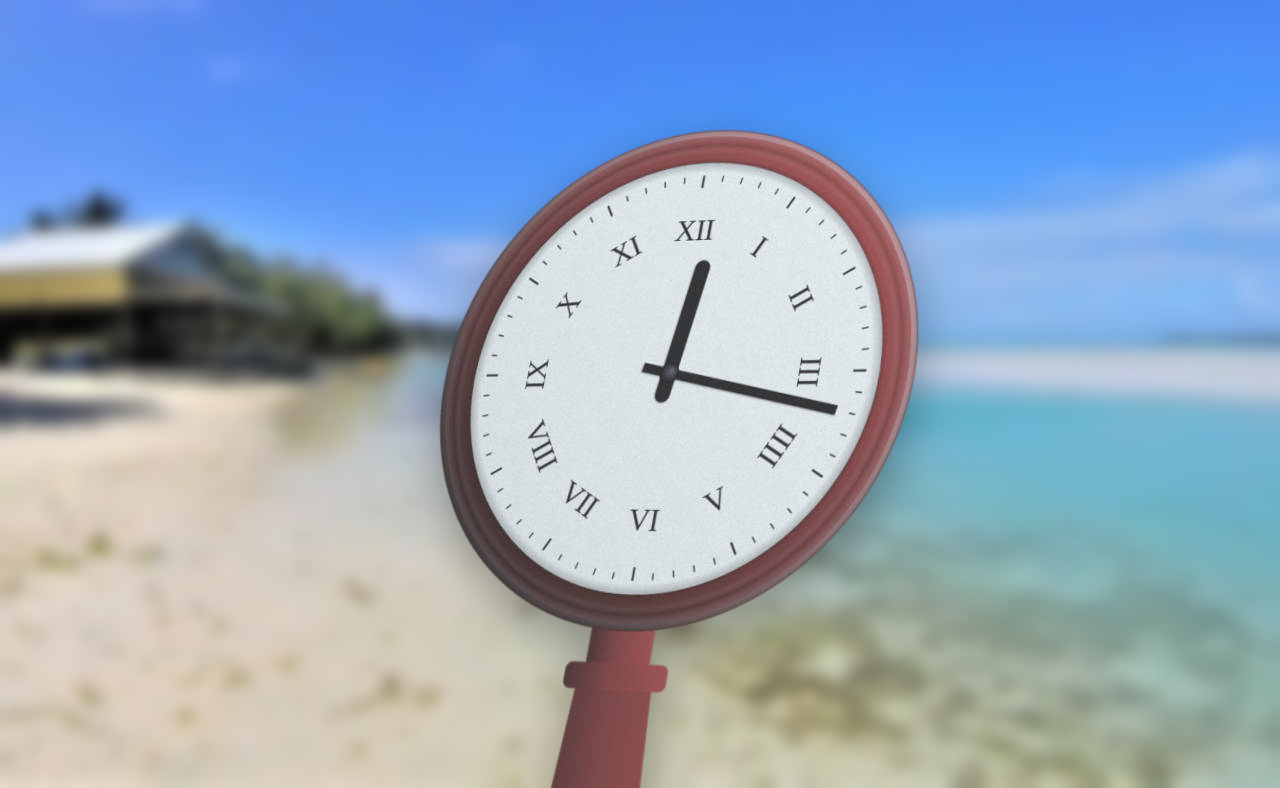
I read 12.17
